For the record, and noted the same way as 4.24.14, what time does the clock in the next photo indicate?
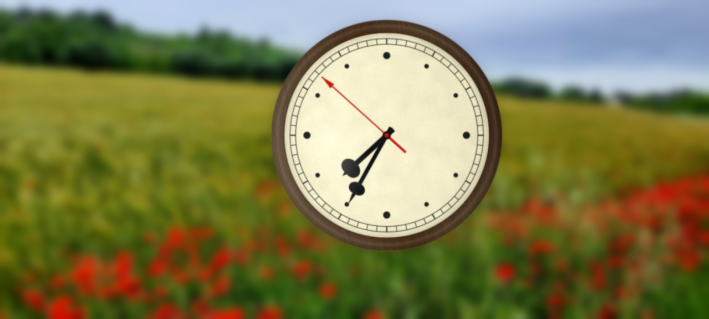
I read 7.34.52
